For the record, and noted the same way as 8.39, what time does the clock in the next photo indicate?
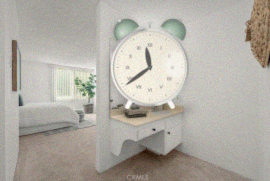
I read 11.39
